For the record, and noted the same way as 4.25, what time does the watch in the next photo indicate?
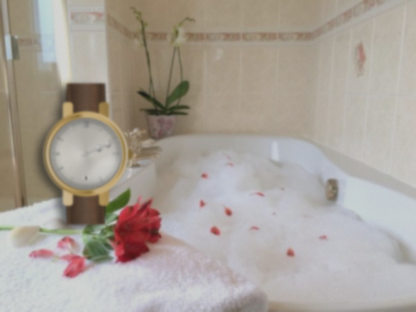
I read 2.11
